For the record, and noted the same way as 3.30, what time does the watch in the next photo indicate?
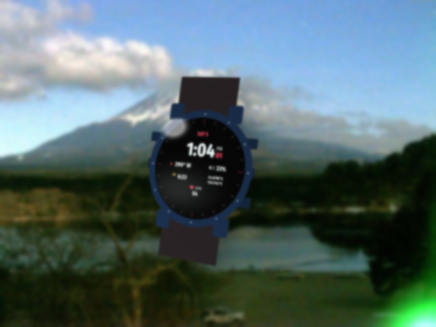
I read 1.04
